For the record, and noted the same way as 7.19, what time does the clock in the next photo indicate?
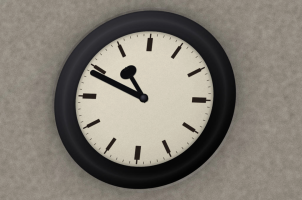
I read 10.49
